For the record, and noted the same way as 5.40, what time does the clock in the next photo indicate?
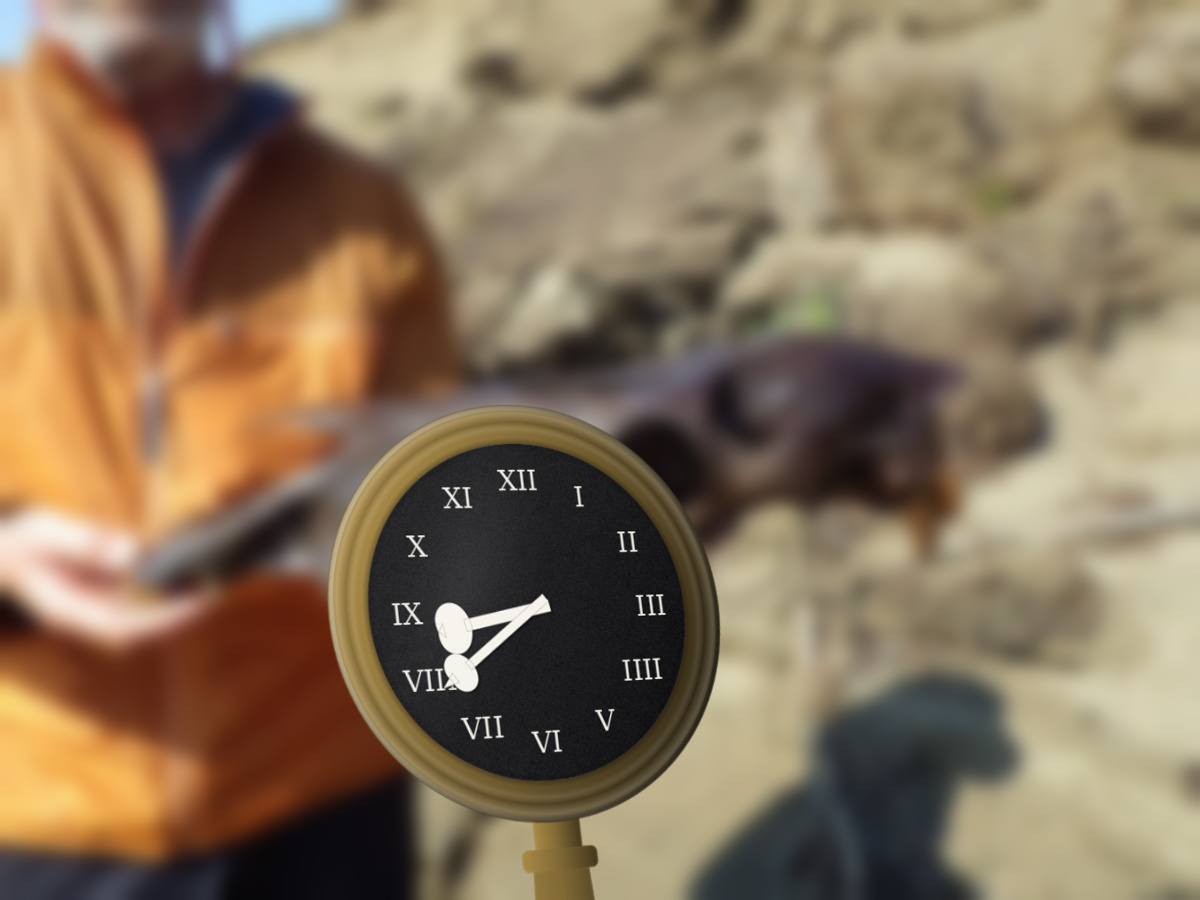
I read 8.39
